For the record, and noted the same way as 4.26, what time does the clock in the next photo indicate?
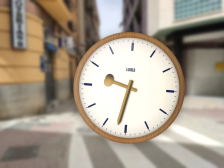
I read 9.32
